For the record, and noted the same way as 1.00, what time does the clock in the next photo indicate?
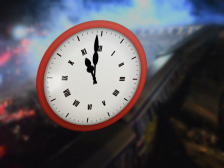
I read 10.59
